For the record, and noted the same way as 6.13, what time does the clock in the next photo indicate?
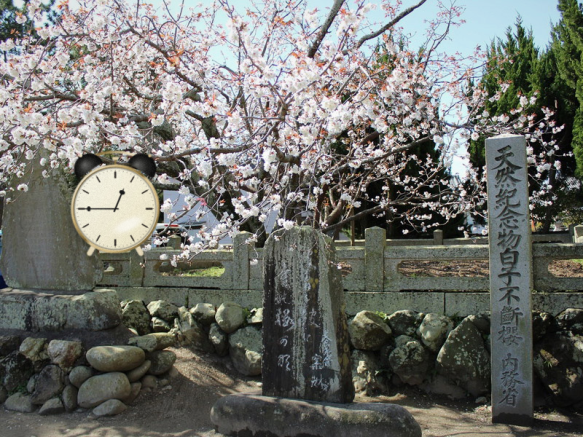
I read 12.45
